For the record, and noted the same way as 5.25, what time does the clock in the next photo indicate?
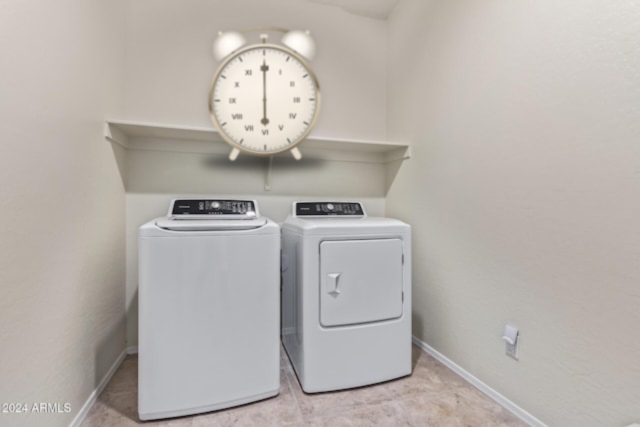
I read 6.00
